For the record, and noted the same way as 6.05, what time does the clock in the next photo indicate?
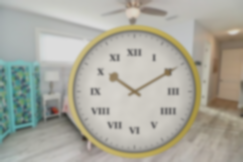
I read 10.10
